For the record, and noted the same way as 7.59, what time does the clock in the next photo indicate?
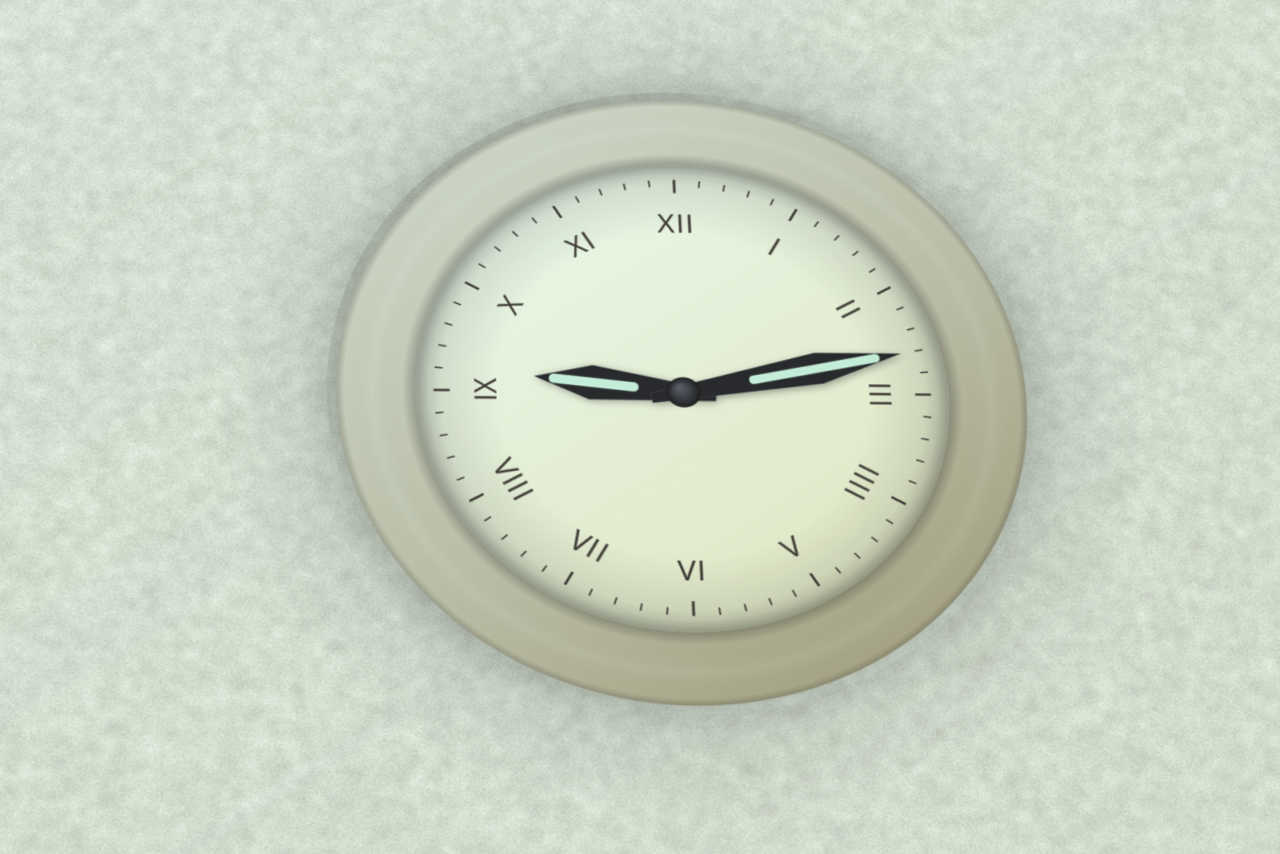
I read 9.13
